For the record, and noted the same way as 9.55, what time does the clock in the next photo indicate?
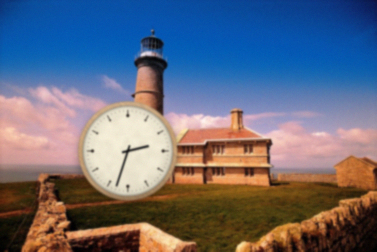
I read 2.33
